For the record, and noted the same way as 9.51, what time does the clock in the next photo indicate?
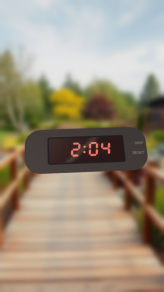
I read 2.04
